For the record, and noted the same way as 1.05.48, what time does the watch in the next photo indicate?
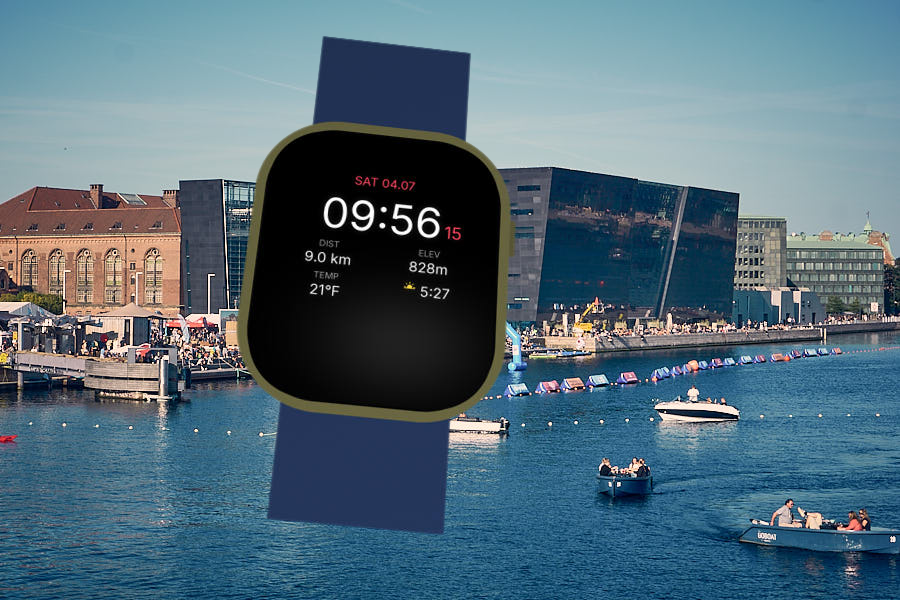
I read 9.56.15
